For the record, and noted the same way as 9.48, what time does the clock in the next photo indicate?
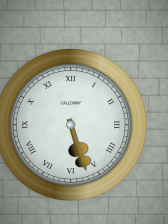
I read 5.27
